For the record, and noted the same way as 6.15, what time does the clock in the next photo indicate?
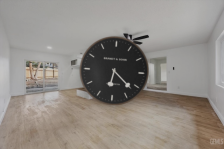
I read 6.22
